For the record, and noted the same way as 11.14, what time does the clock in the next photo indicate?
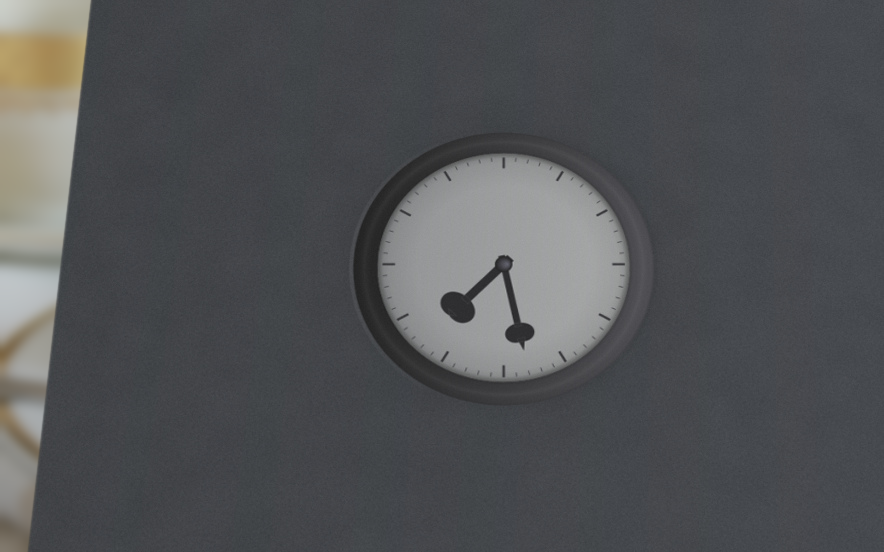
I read 7.28
